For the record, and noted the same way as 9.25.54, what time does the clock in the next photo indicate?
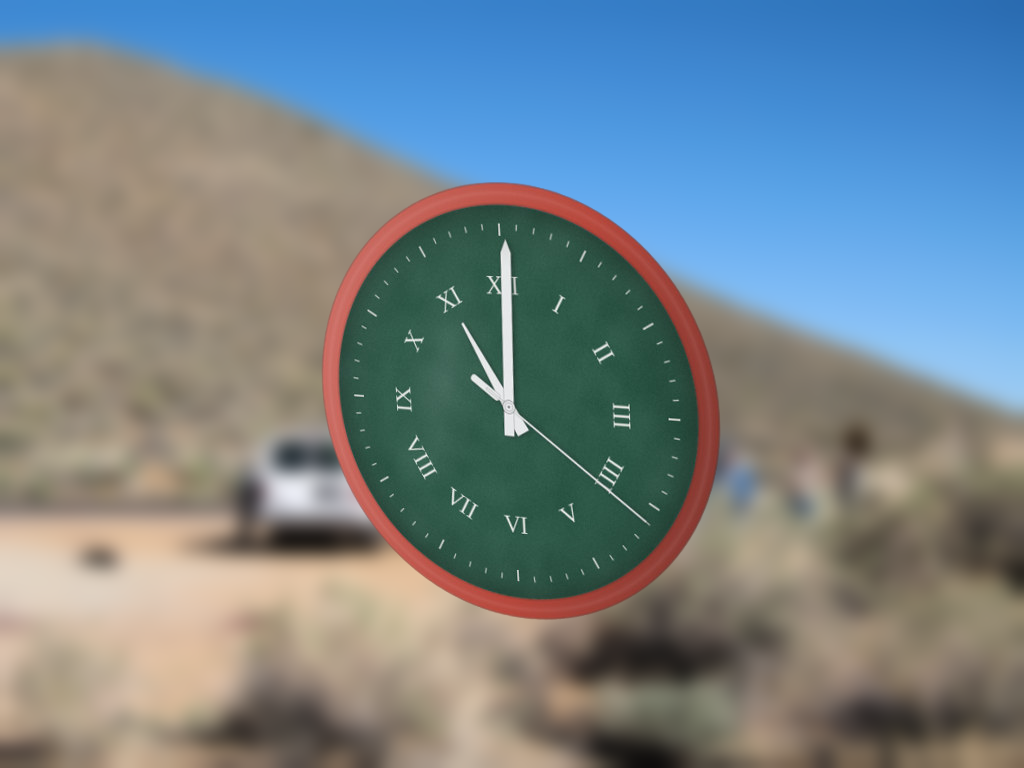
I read 11.00.21
